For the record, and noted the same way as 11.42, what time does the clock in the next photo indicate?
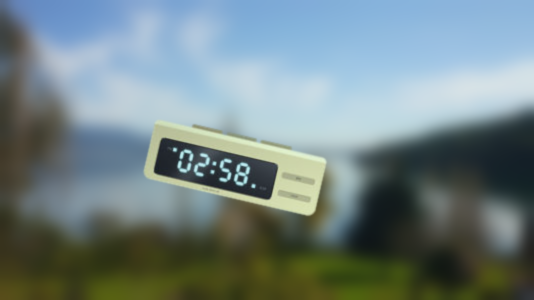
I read 2.58
